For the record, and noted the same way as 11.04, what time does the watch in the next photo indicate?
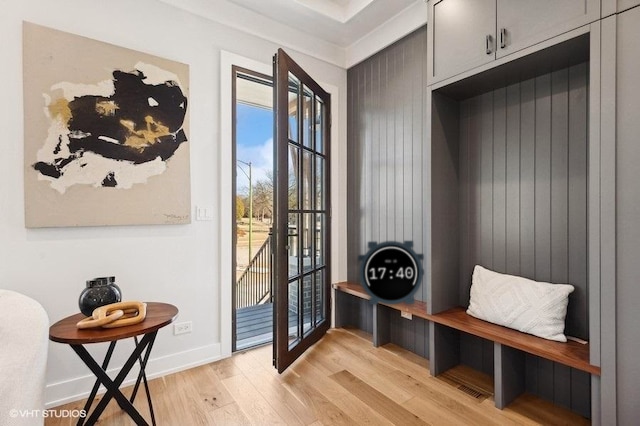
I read 17.40
